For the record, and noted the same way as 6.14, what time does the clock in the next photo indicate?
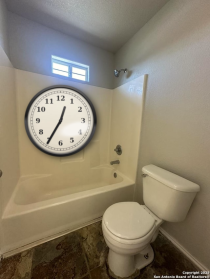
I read 12.35
